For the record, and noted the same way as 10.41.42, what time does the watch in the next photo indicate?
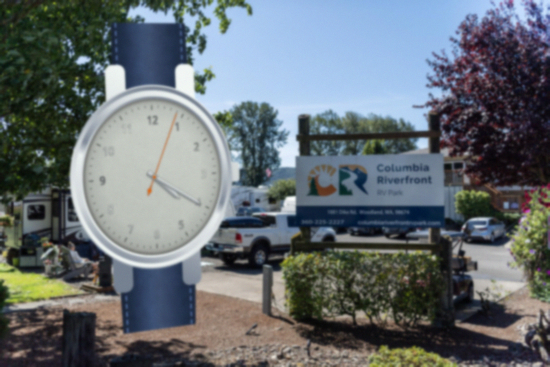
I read 4.20.04
